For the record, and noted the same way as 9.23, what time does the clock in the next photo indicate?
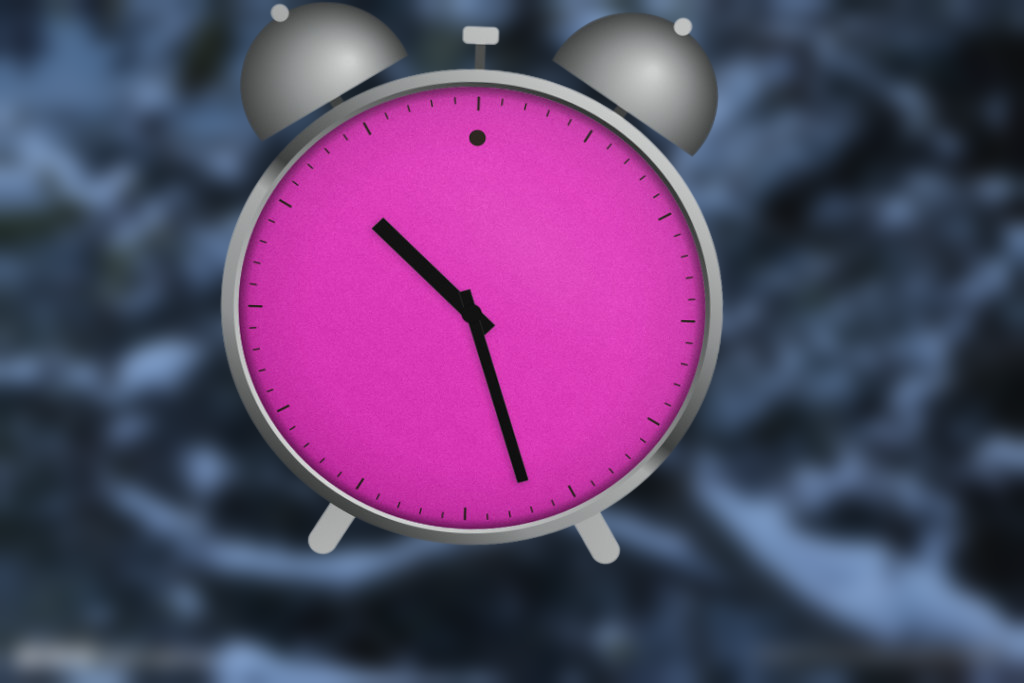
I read 10.27
